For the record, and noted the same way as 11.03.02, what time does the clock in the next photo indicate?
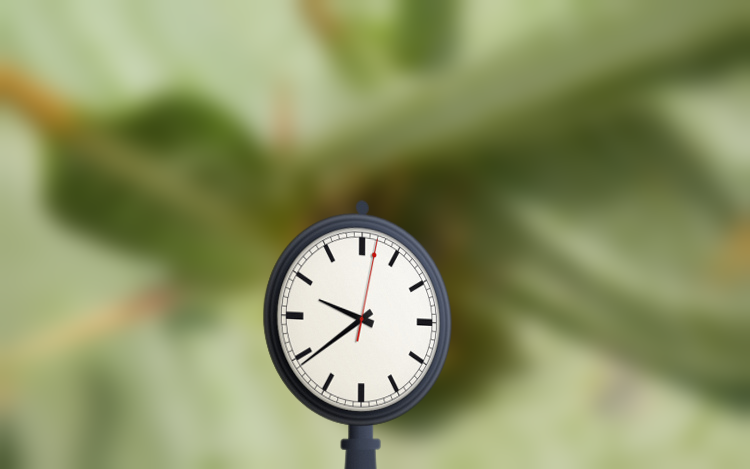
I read 9.39.02
